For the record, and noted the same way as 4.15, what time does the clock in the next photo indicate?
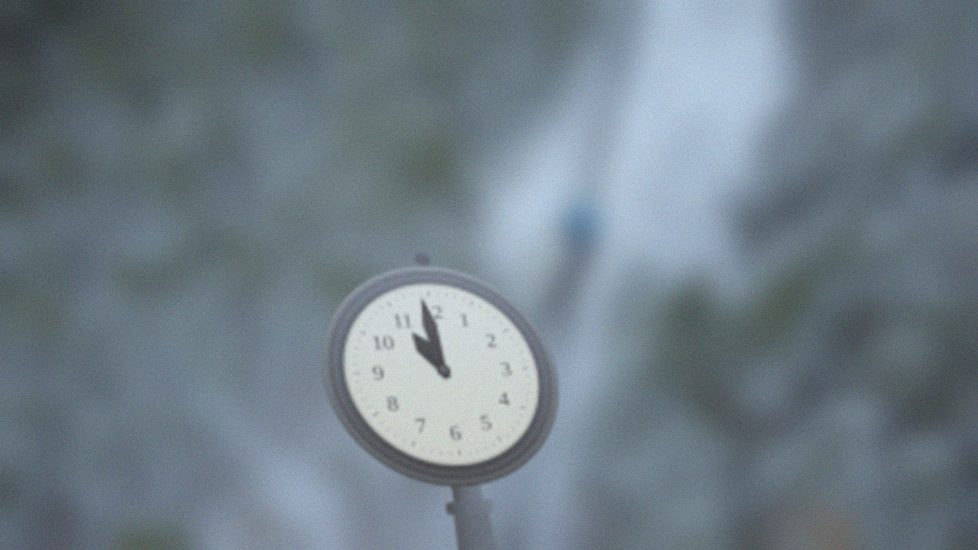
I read 10.59
